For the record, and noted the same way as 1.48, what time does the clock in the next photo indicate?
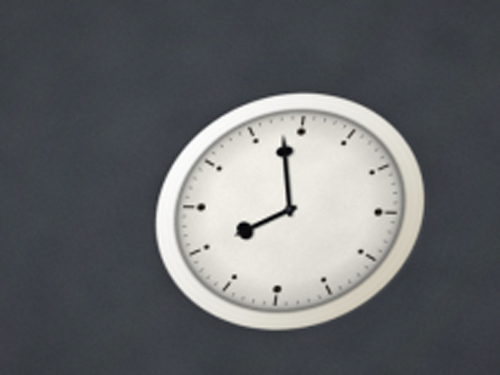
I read 7.58
